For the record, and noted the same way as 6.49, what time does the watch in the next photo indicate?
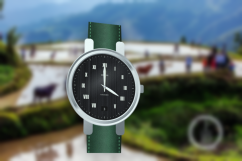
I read 4.00
